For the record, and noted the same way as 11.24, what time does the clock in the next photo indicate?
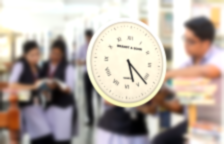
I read 5.22
